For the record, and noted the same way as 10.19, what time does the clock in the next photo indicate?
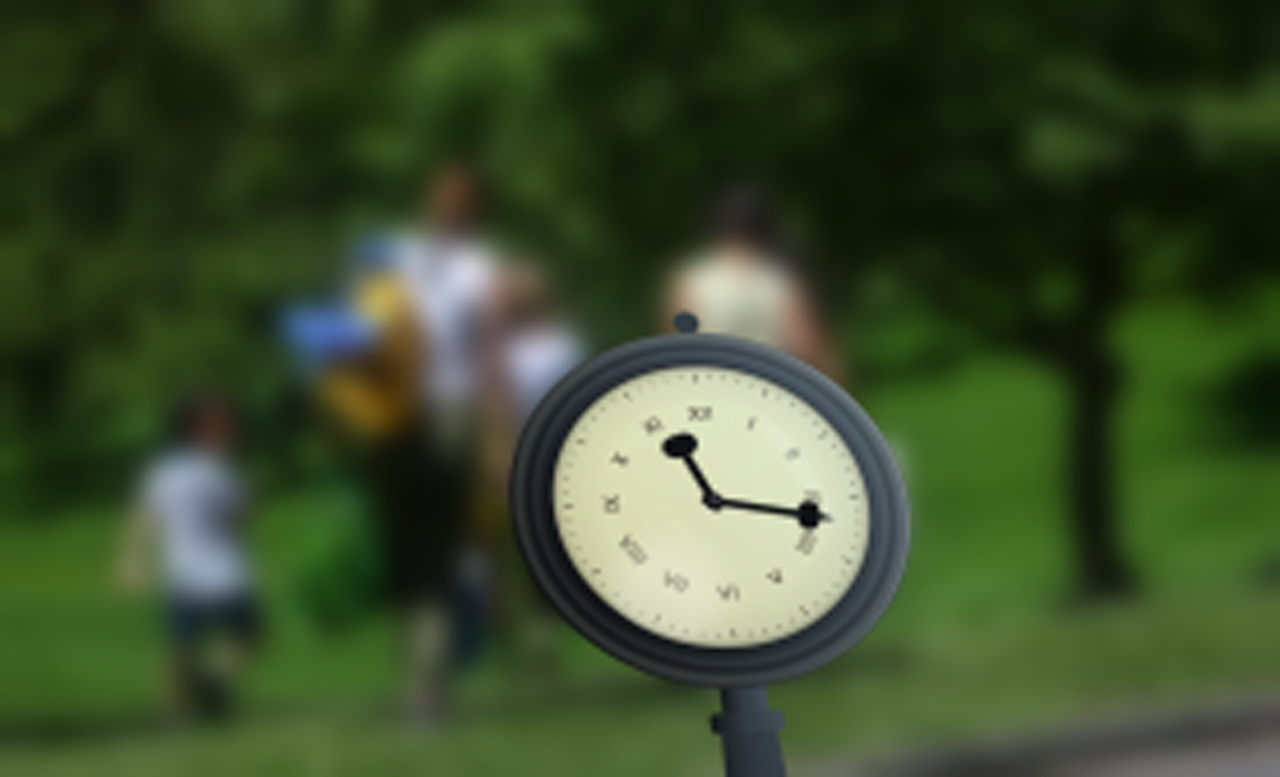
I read 11.17
